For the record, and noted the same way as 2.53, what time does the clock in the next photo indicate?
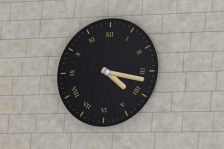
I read 4.17
